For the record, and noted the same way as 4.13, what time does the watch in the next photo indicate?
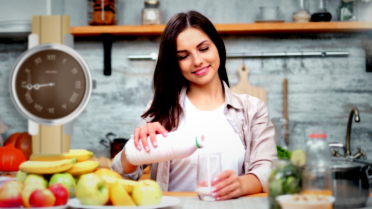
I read 8.44
